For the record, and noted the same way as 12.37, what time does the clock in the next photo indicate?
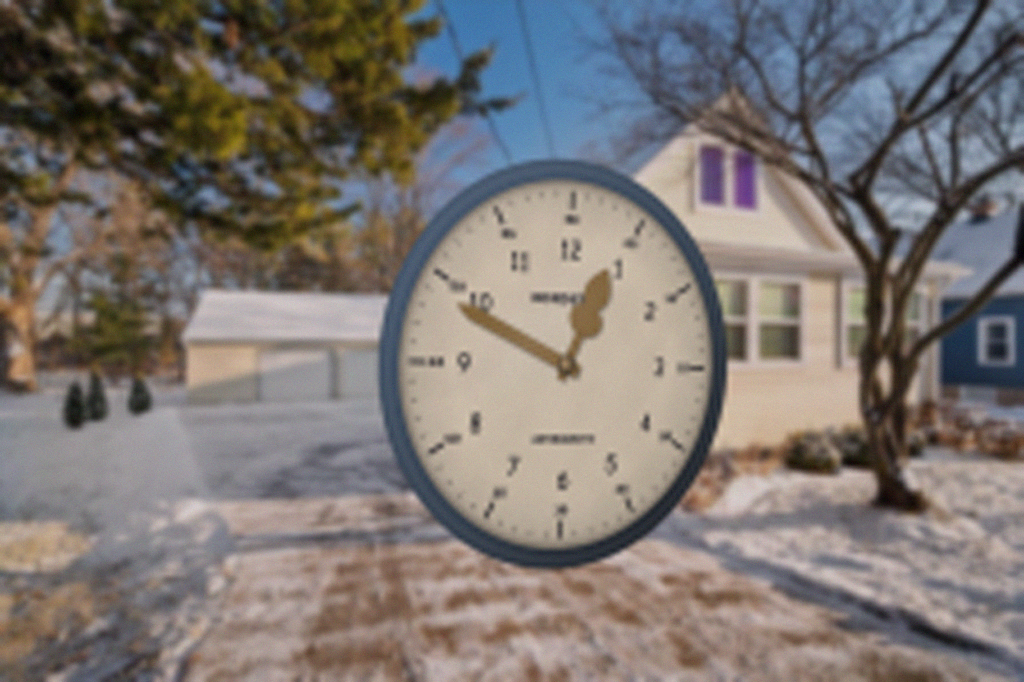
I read 12.49
